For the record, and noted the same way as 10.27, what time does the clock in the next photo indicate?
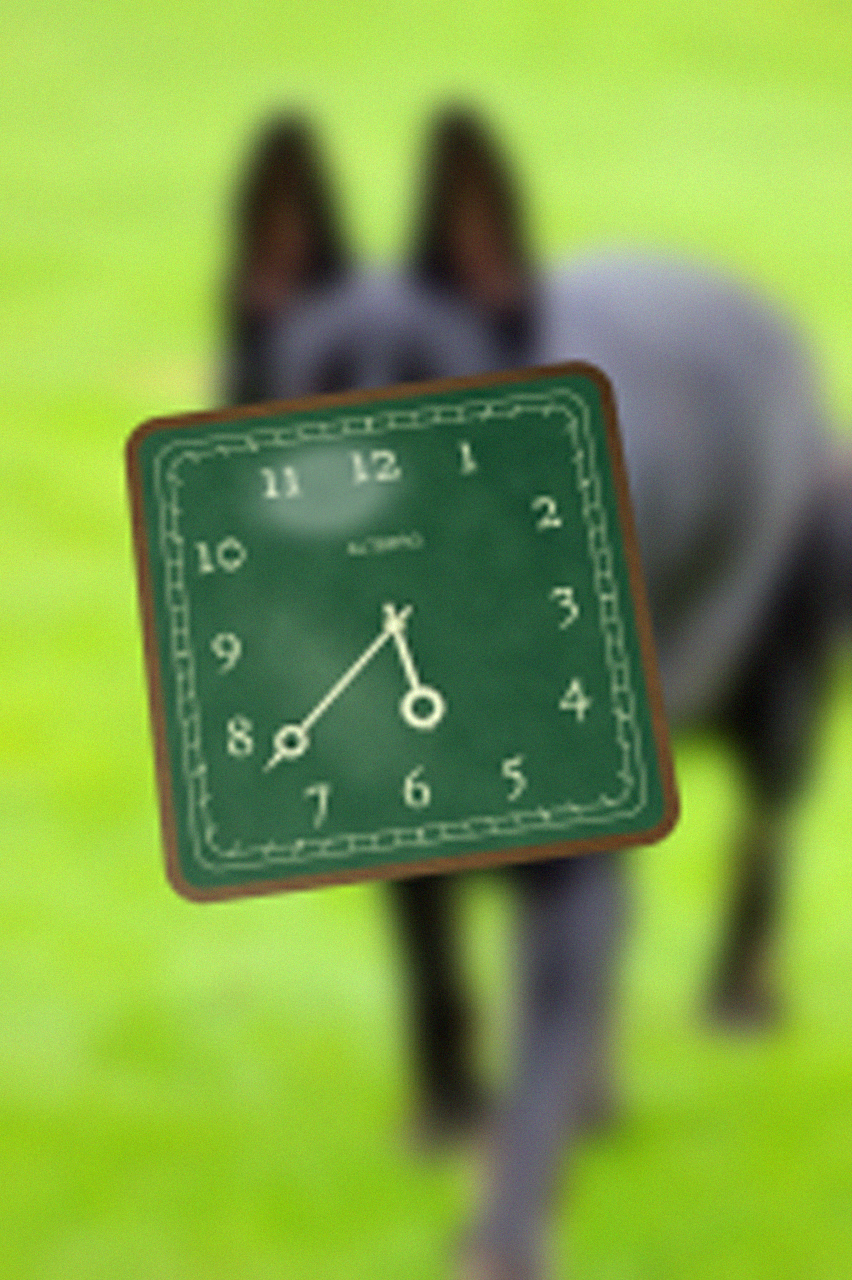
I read 5.38
